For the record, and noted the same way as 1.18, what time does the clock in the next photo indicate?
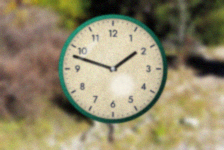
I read 1.48
